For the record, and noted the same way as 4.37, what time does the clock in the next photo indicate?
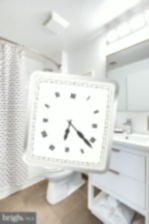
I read 6.22
